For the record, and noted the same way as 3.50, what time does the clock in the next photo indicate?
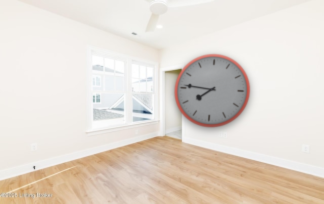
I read 7.46
